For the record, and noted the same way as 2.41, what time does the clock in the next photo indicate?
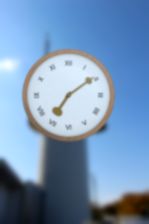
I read 7.09
